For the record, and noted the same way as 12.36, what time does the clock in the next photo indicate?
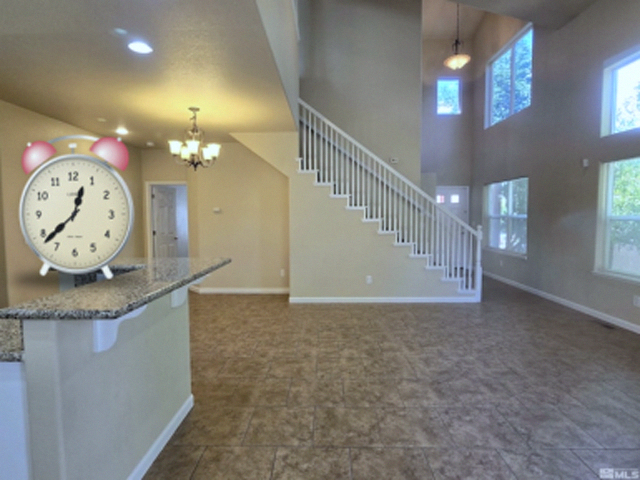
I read 12.38
